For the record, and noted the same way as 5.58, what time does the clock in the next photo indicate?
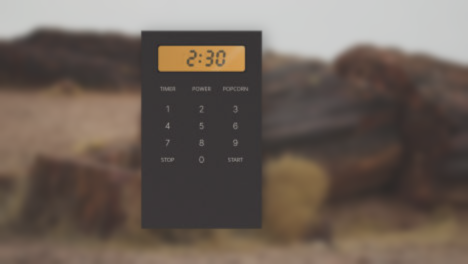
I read 2.30
